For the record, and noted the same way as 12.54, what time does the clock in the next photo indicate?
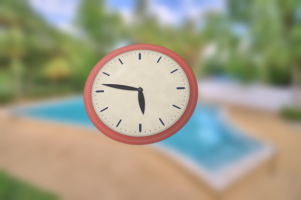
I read 5.47
